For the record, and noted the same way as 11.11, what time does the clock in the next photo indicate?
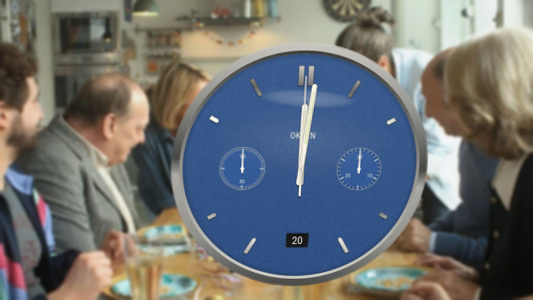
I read 12.01
